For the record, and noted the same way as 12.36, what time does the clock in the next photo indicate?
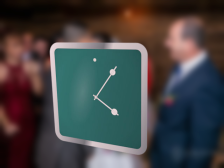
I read 4.06
